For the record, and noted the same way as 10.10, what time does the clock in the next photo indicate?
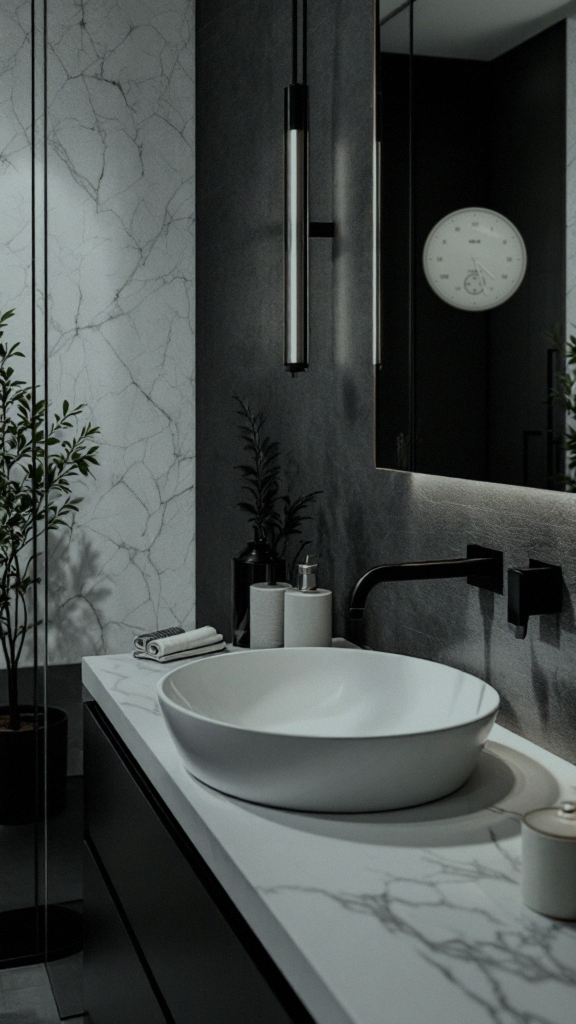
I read 4.27
